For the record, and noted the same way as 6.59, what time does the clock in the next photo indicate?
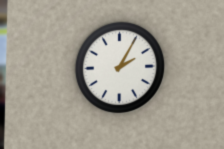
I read 2.05
